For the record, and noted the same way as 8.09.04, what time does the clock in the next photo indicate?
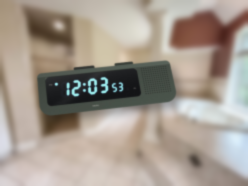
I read 12.03.53
